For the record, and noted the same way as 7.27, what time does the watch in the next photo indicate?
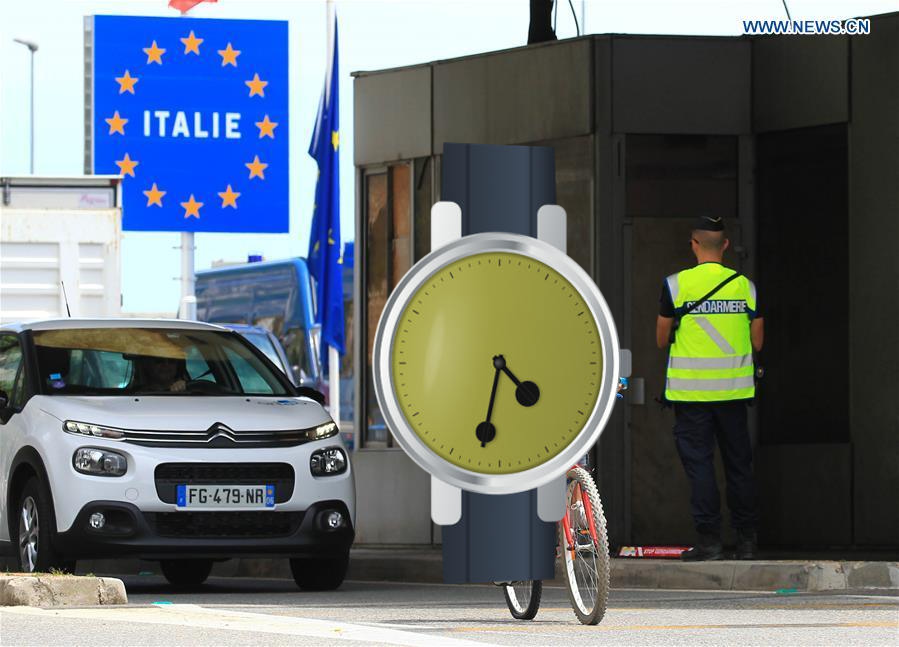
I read 4.32
